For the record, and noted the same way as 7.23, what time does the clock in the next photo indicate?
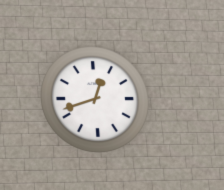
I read 12.42
